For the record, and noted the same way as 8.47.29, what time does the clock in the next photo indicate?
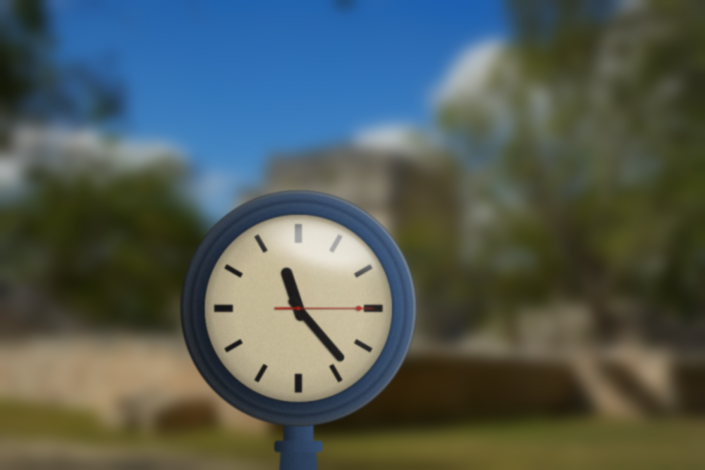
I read 11.23.15
